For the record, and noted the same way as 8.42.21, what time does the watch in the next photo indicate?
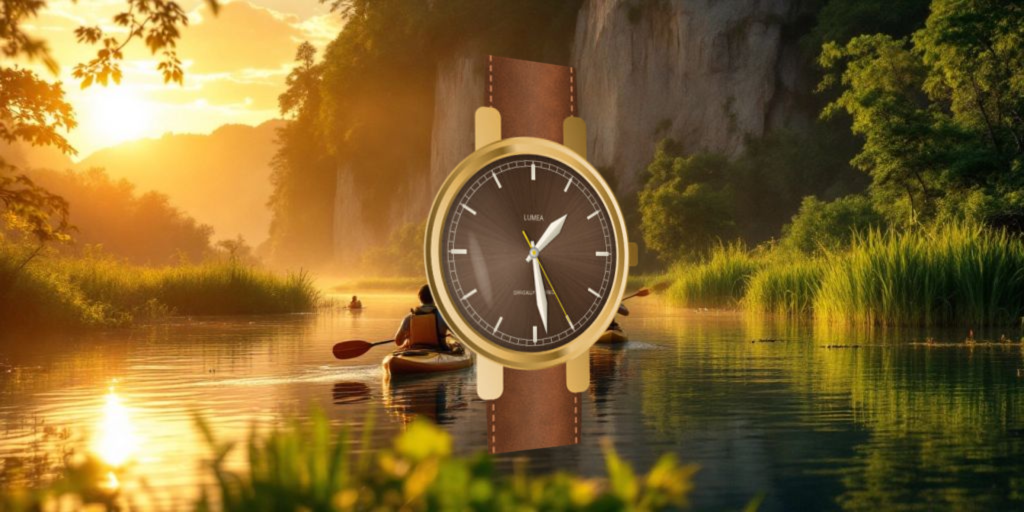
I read 1.28.25
